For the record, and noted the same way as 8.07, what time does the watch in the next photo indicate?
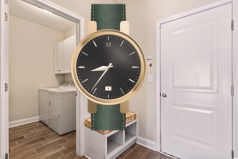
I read 8.36
